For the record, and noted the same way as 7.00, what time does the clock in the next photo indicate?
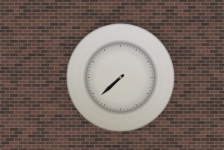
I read 7.38
